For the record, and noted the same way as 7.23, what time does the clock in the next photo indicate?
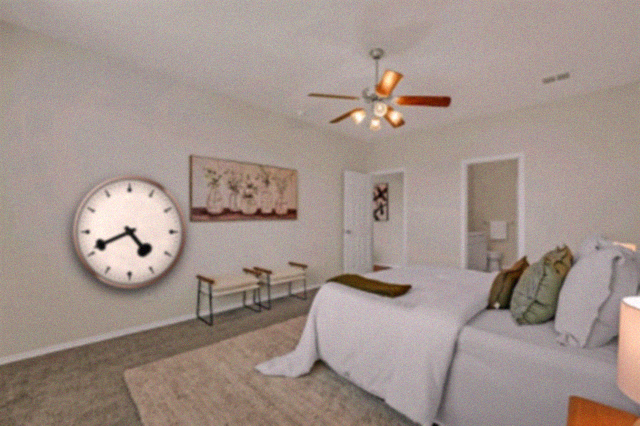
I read 4.41
